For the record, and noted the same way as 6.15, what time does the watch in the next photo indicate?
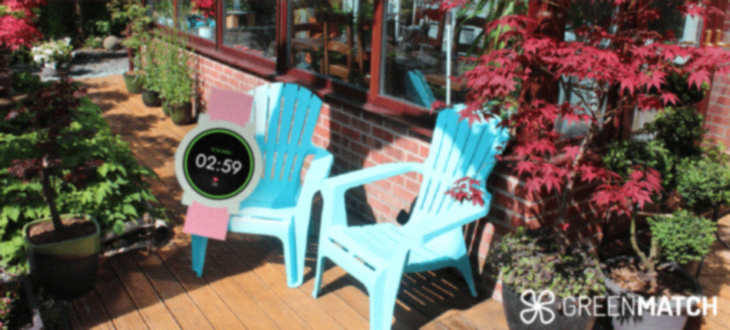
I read 2.59
